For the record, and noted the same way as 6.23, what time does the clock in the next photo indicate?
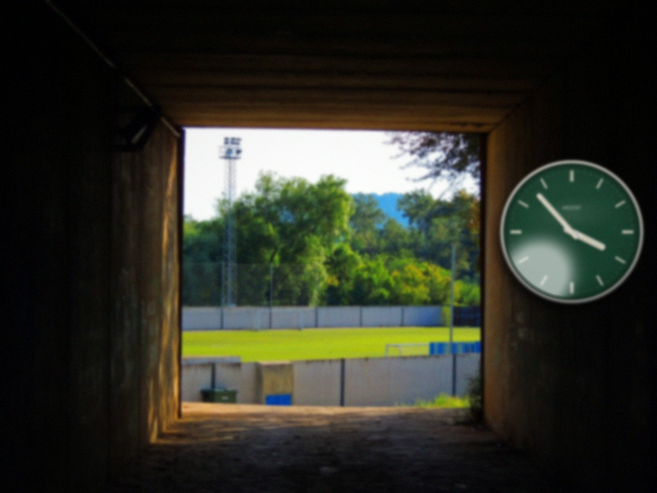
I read 3.53
